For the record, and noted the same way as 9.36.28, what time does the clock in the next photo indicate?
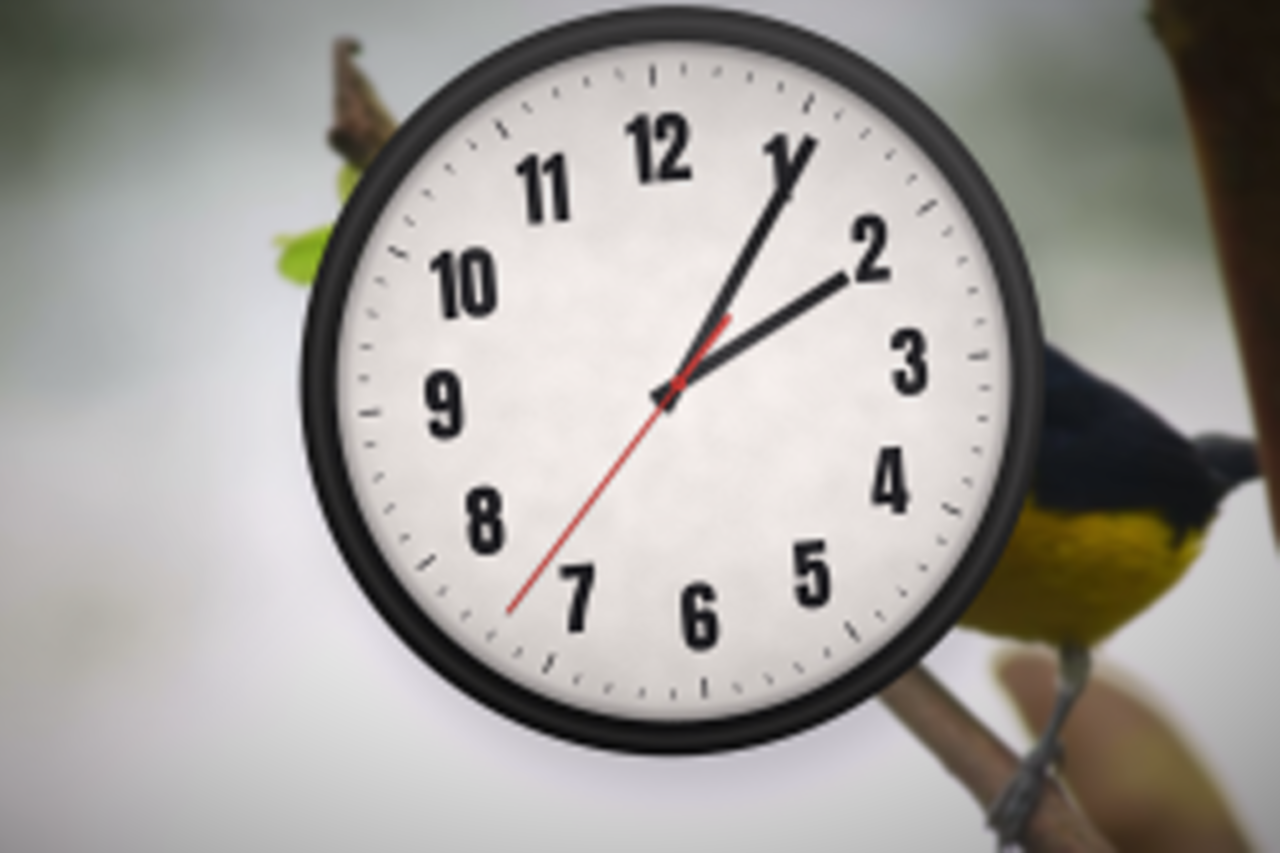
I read 2.05.37
